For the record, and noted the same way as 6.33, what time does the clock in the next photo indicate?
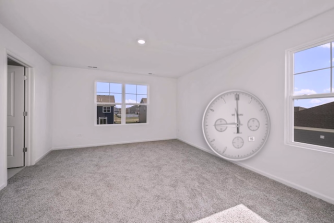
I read 11.45
